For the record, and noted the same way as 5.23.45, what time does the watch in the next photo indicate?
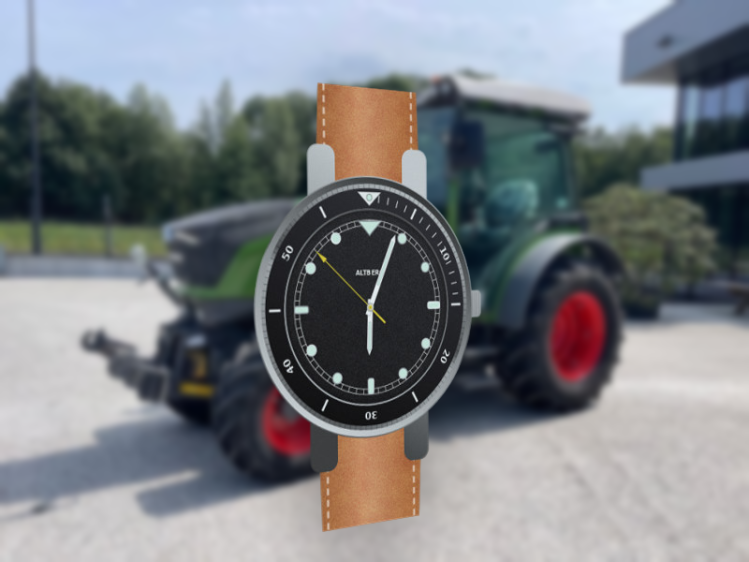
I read 6.03.52
